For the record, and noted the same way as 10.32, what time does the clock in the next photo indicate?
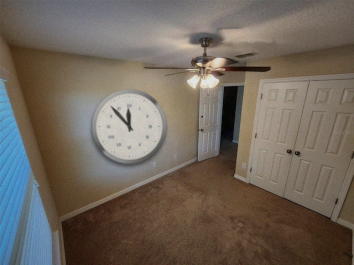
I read 11.53
